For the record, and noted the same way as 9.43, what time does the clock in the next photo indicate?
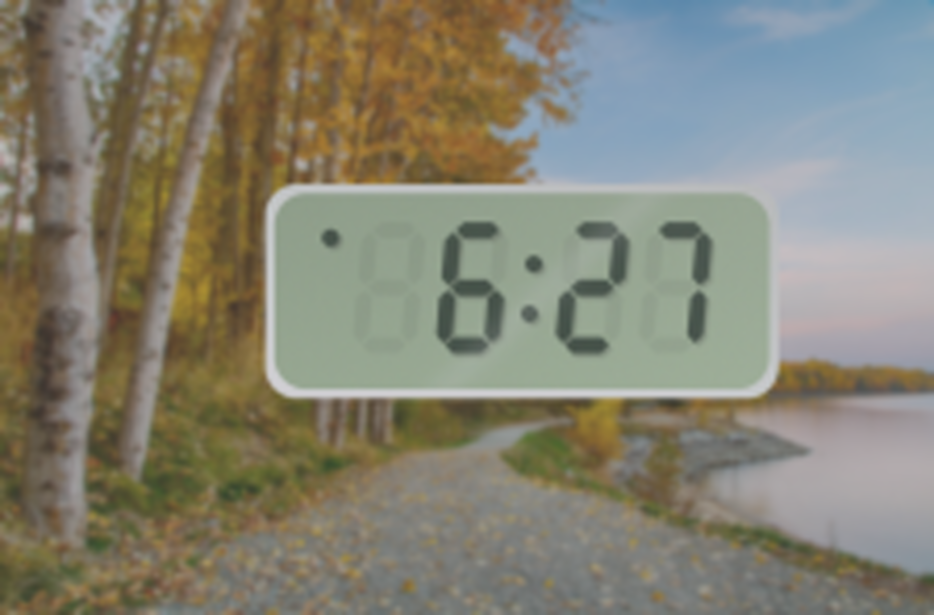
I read 6.27
